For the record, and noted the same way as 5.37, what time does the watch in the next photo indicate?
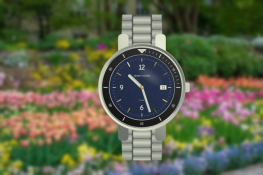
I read 10.27
